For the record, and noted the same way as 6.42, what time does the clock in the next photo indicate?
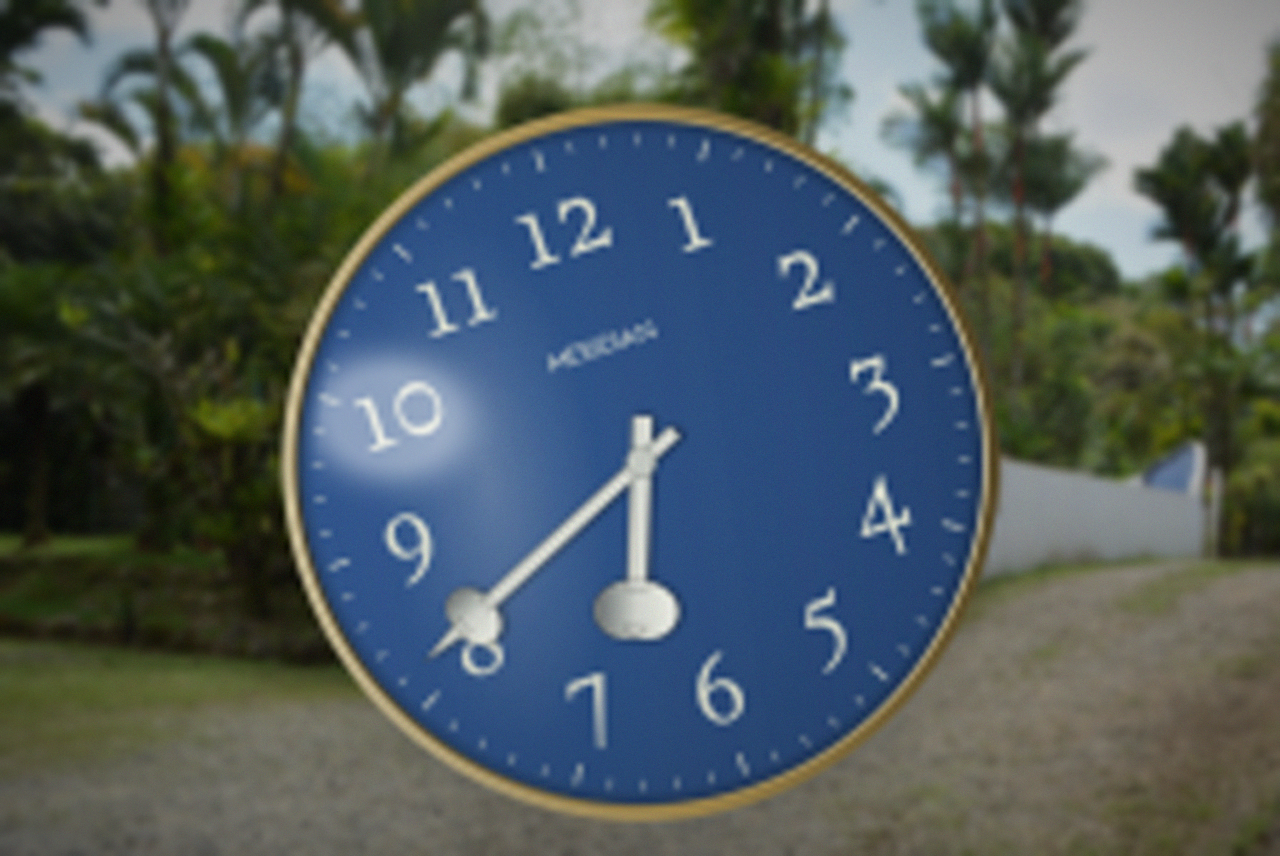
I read 6.41
